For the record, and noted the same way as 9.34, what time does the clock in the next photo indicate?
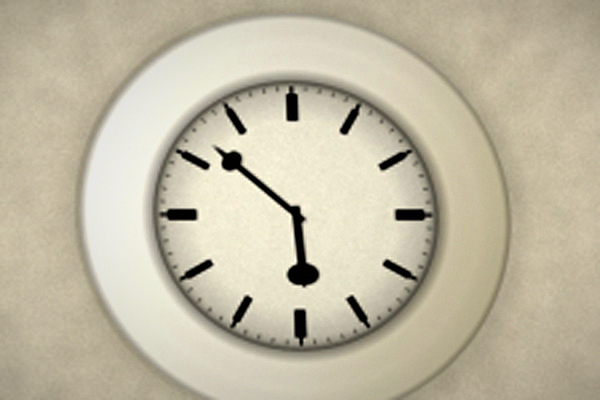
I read 5.52
